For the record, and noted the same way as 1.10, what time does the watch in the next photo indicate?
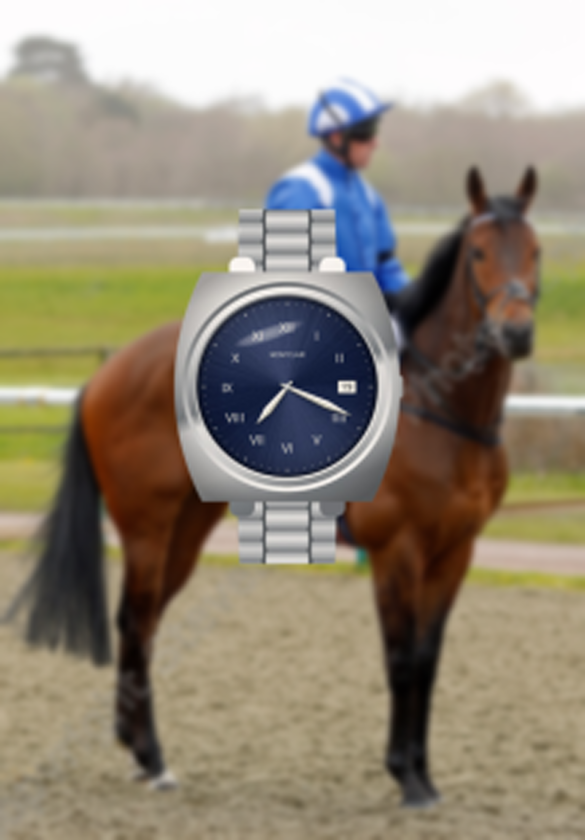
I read 7.19
